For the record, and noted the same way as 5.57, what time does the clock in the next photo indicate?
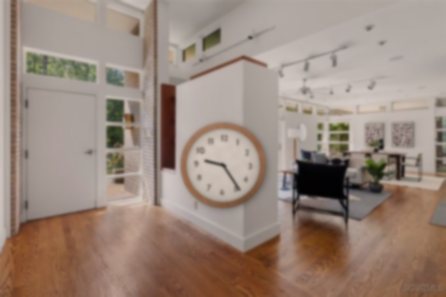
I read 9.24
